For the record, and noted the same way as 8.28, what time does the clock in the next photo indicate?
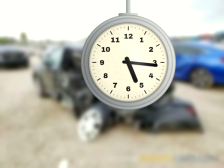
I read 5.16
